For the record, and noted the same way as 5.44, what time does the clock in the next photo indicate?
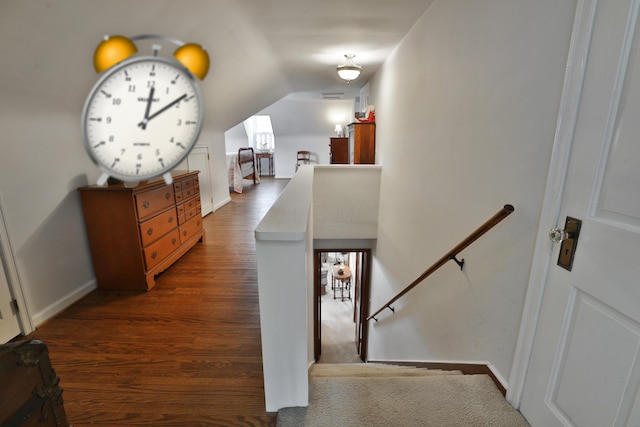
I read 12.09
